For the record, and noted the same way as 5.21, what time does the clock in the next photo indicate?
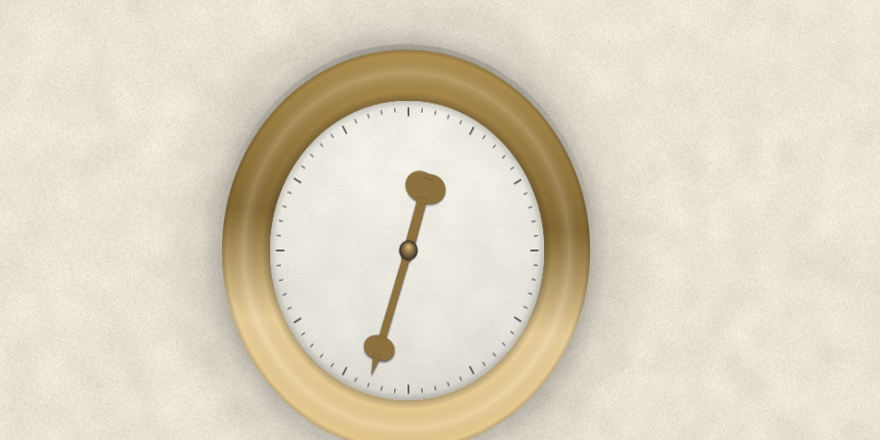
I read 12.33
